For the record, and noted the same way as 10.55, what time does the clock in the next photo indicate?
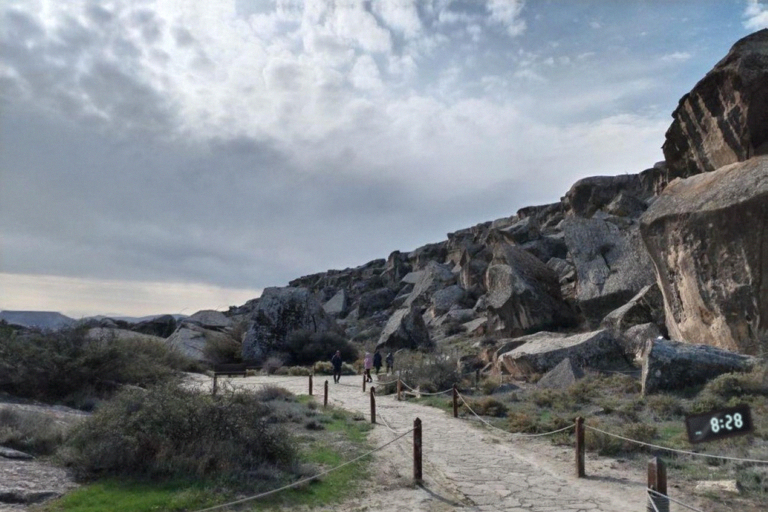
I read 8.28
